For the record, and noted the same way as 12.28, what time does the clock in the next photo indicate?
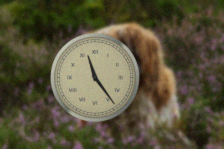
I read 11.24
